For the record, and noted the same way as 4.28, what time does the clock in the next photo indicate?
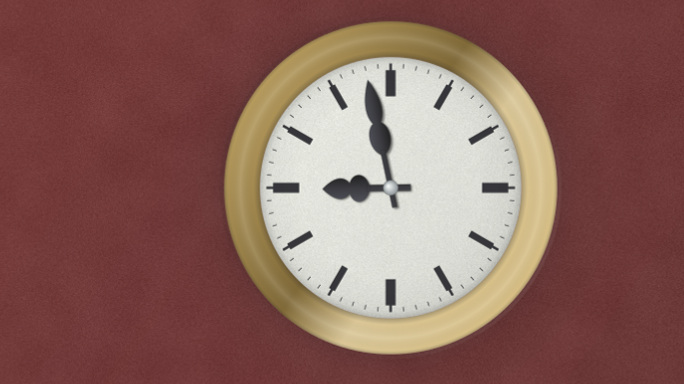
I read 8.58
